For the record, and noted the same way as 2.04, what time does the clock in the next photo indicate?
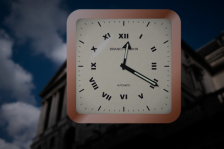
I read 12.20
